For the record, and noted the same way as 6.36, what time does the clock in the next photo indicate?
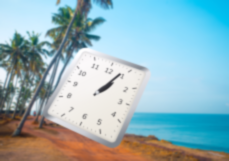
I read 1.04
